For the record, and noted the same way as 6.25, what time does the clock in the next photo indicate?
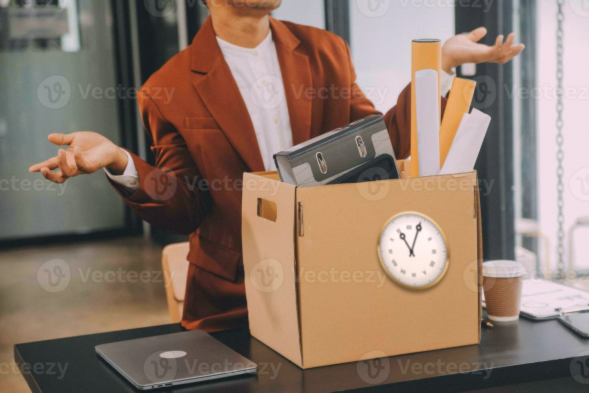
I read 11.04
